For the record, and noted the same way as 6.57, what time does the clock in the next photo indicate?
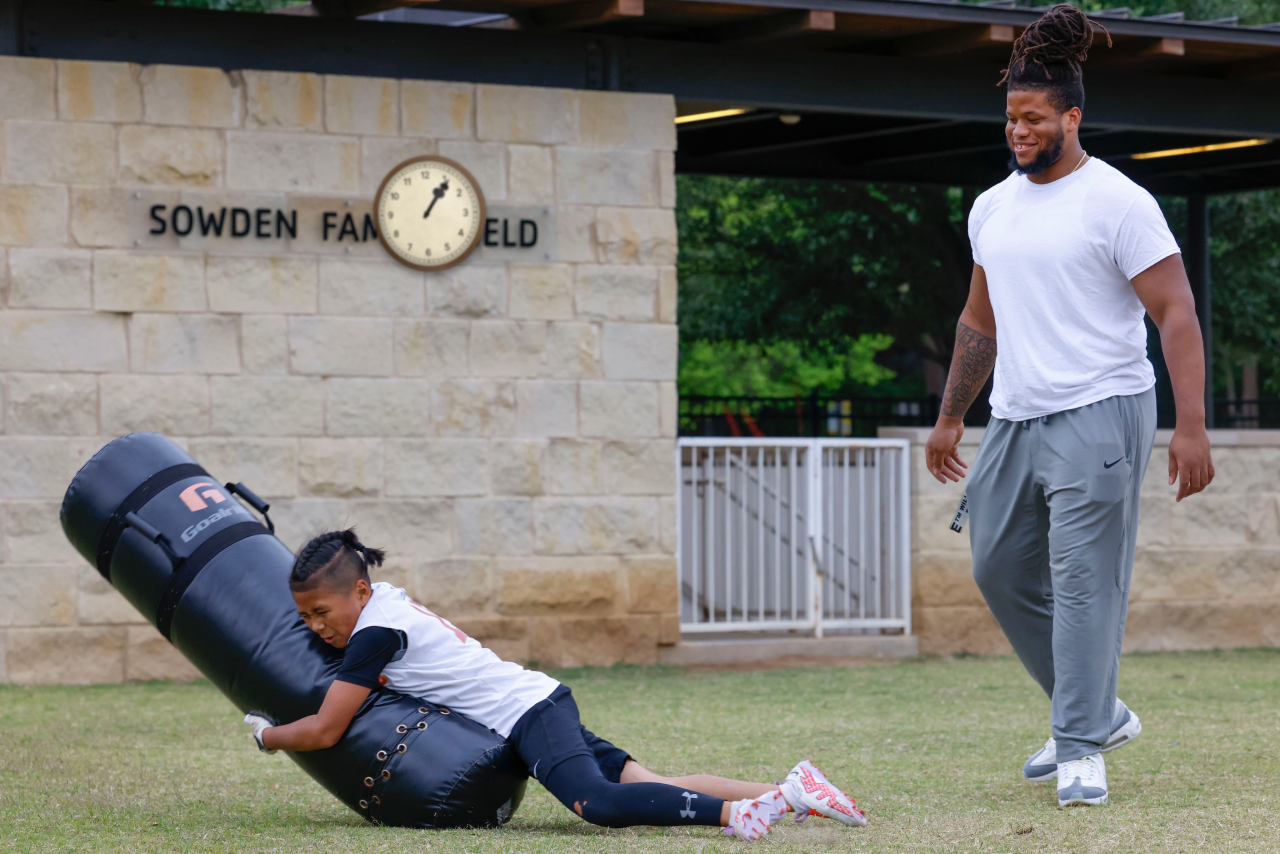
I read 1.06
